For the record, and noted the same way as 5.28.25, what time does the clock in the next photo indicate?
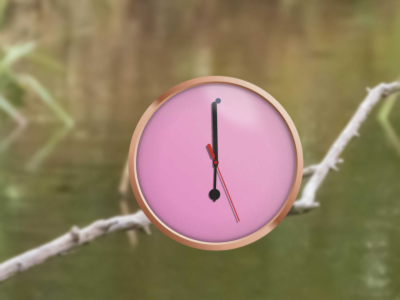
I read 5.59.26
